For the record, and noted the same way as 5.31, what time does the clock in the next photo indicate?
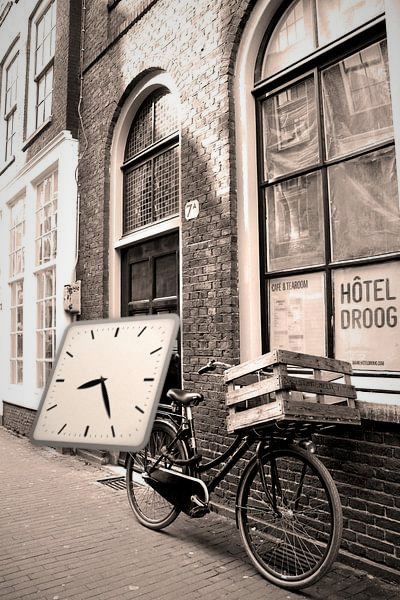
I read 8.25
